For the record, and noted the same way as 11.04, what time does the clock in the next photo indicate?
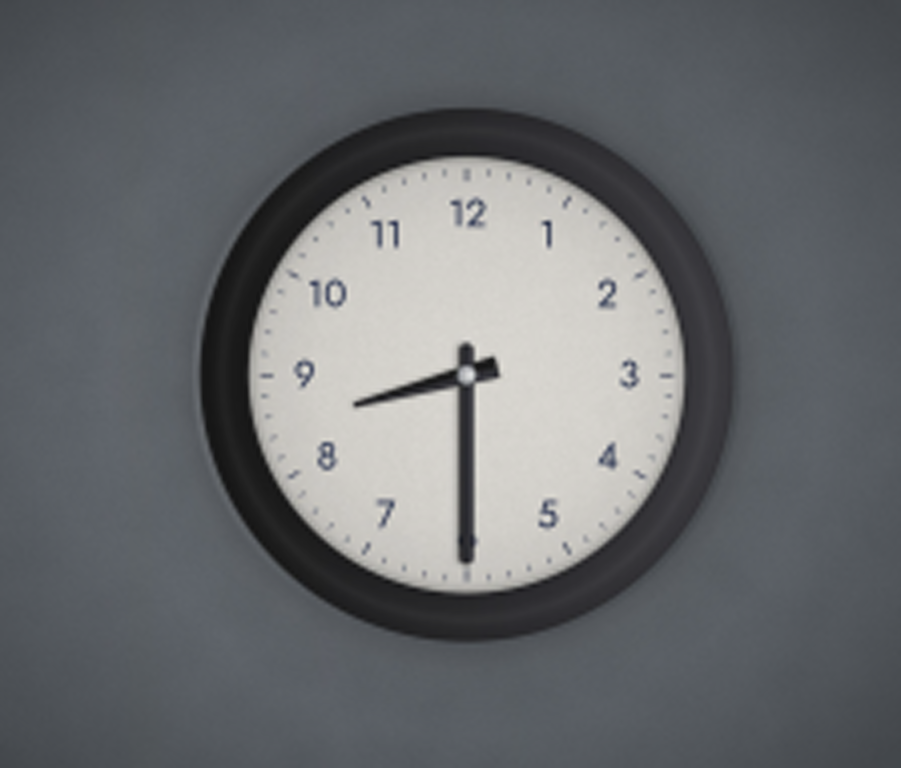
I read 8.30
